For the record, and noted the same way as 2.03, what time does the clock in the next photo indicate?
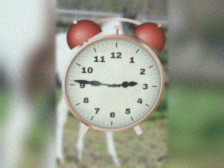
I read 2.46
